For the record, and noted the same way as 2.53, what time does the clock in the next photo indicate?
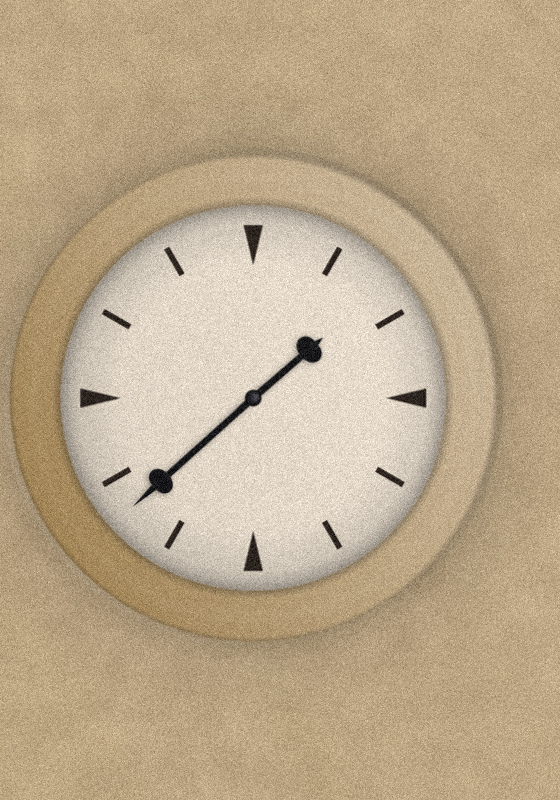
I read 1.38
